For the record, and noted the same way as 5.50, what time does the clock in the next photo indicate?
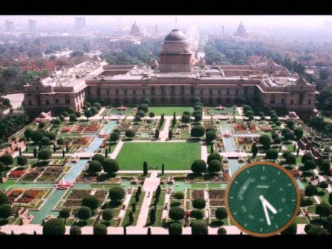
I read 4.27
